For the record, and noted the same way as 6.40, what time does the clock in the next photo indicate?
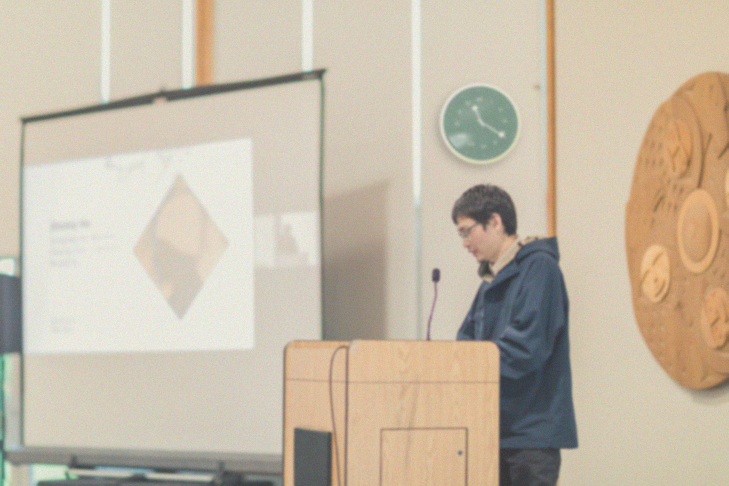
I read 11.21
